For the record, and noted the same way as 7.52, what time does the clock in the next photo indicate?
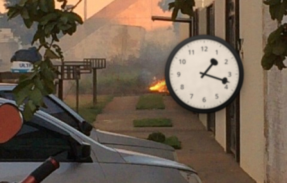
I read 1.18
